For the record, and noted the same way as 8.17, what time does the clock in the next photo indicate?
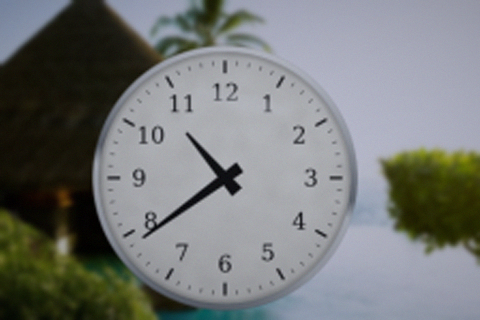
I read 10.39
